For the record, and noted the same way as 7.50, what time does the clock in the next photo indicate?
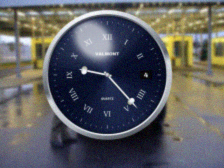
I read 9.23
